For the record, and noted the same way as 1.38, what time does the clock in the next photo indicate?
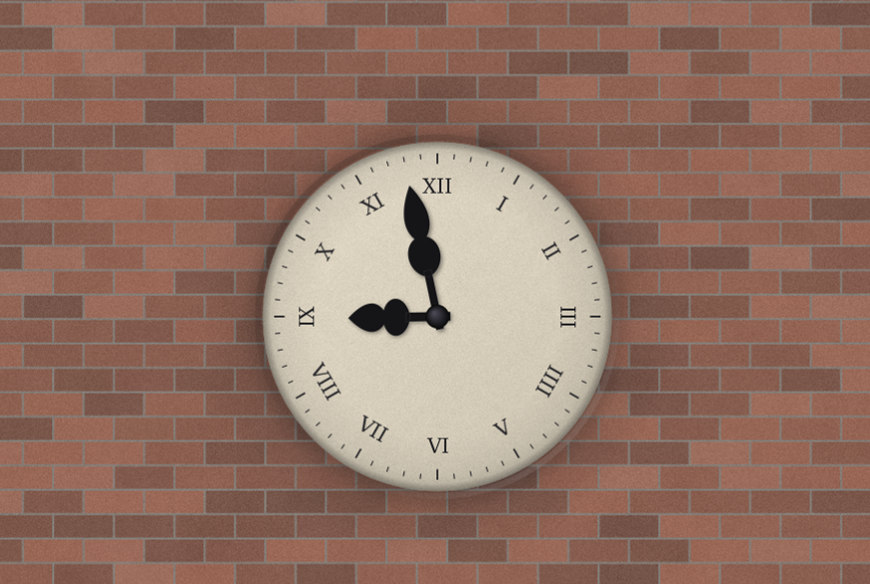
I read 8.58
